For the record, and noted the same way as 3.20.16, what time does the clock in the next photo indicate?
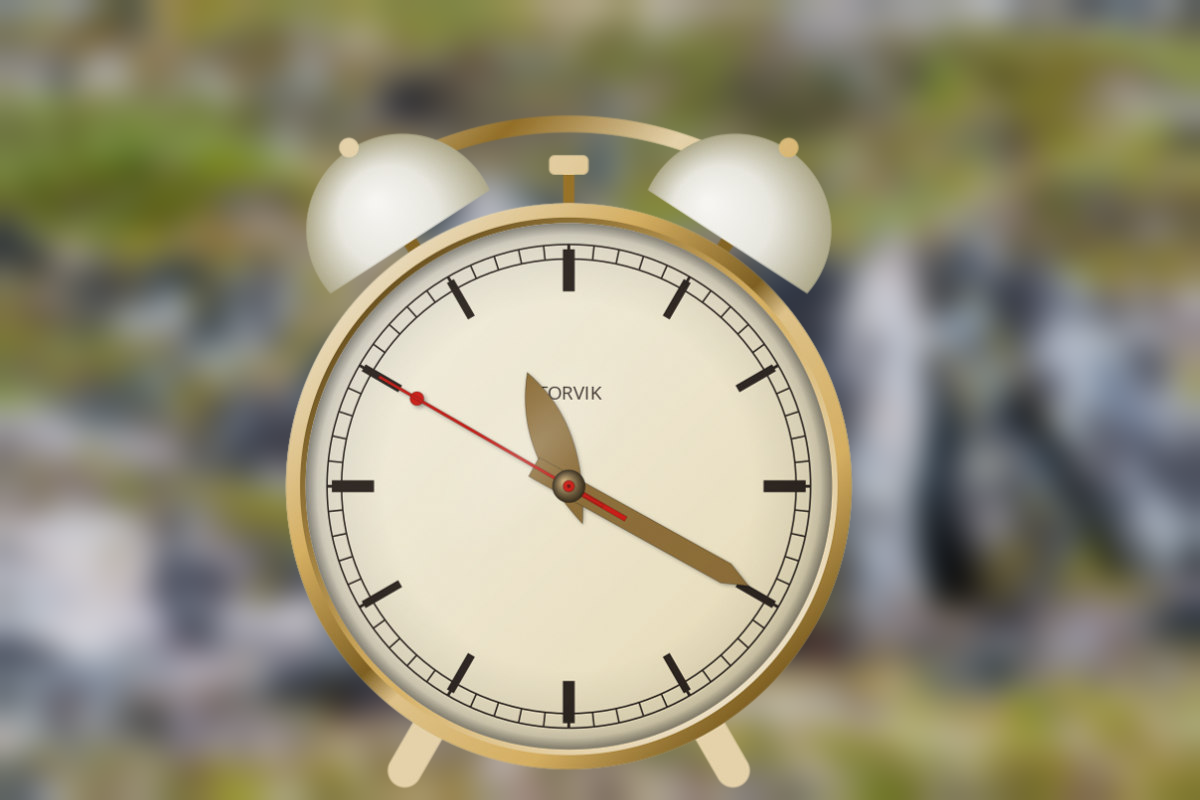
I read 11.19.50
